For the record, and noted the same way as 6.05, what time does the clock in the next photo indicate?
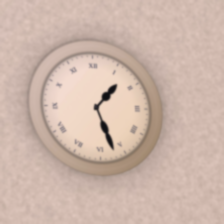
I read 1.27
